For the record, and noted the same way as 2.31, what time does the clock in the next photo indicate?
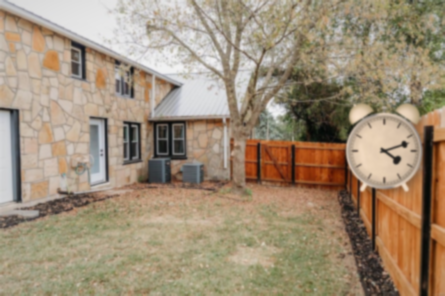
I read 4.12
